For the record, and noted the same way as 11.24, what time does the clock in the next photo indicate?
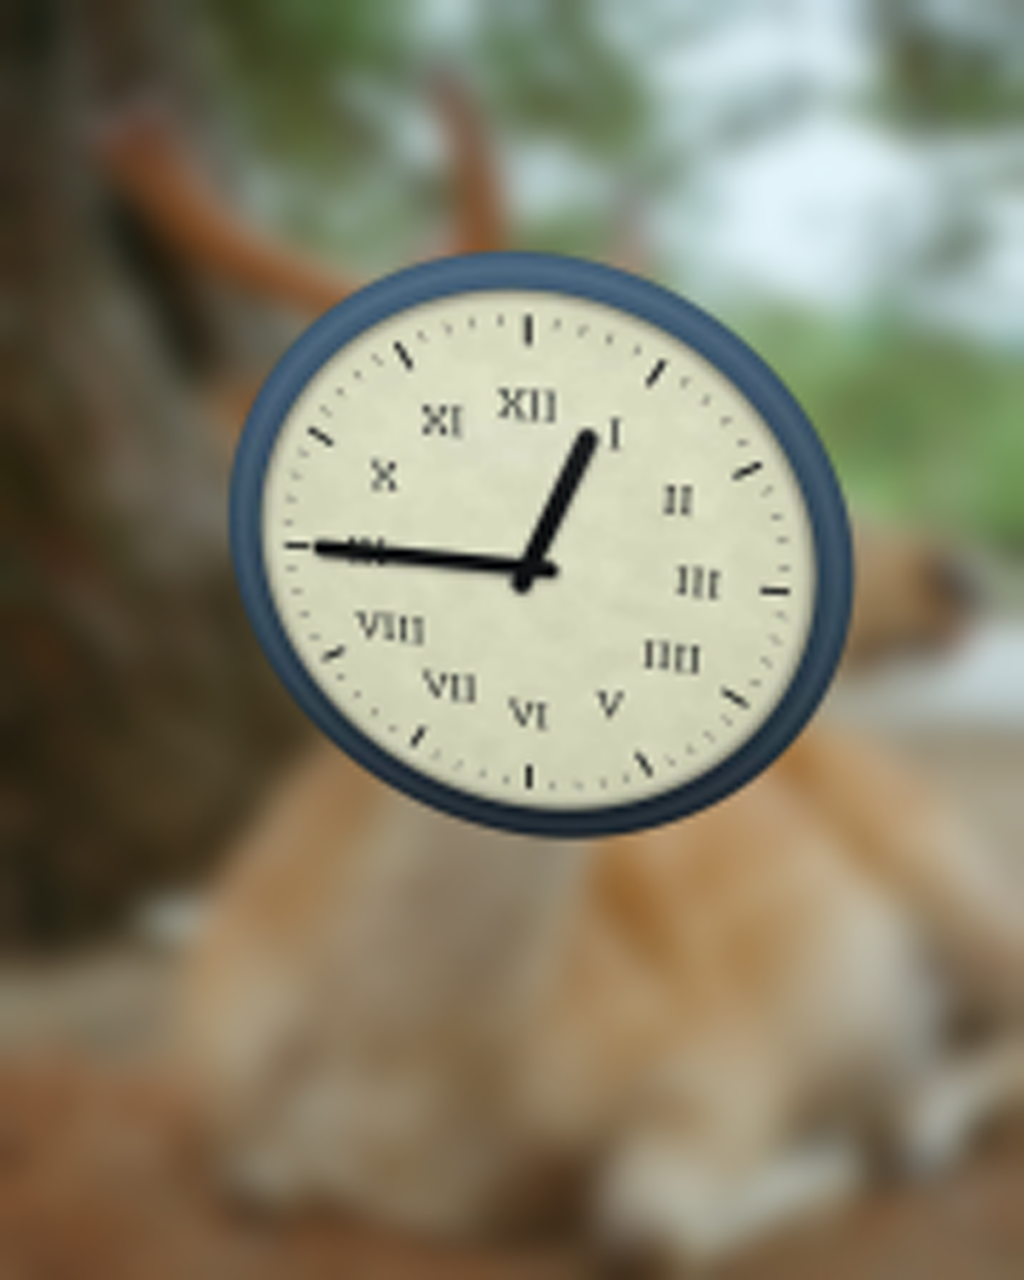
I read 12.45
